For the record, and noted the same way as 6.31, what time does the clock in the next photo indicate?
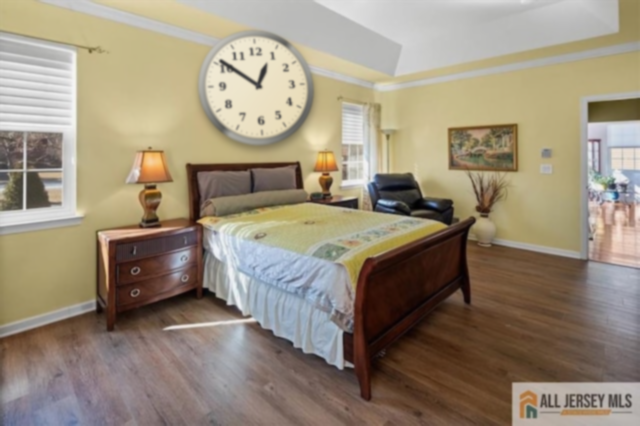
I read 12.51
